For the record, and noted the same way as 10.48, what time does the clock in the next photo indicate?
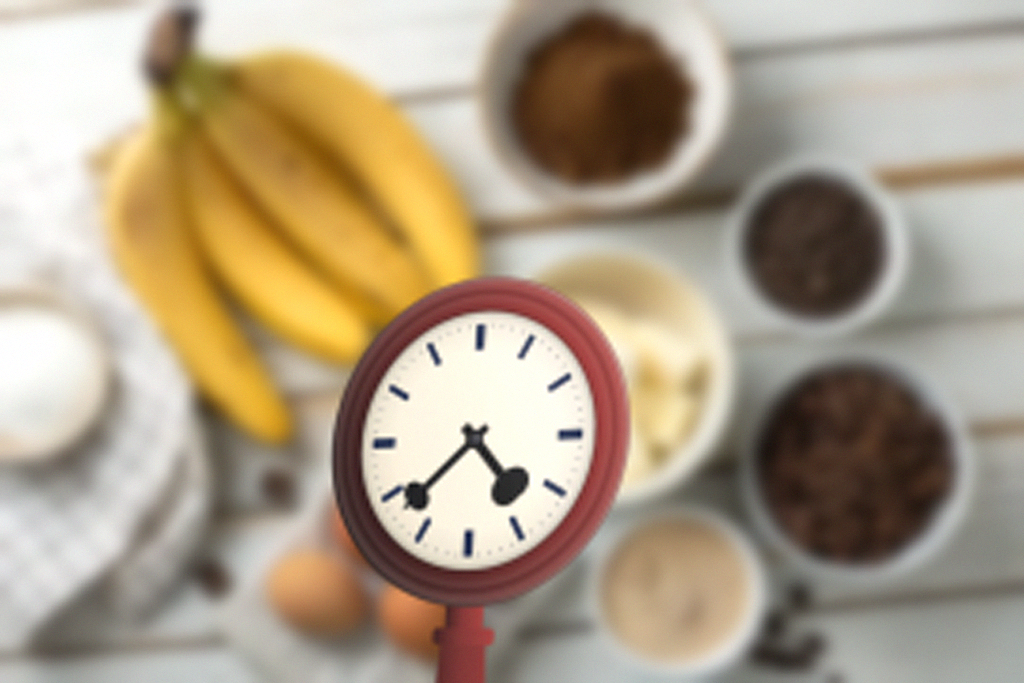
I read 4.38
